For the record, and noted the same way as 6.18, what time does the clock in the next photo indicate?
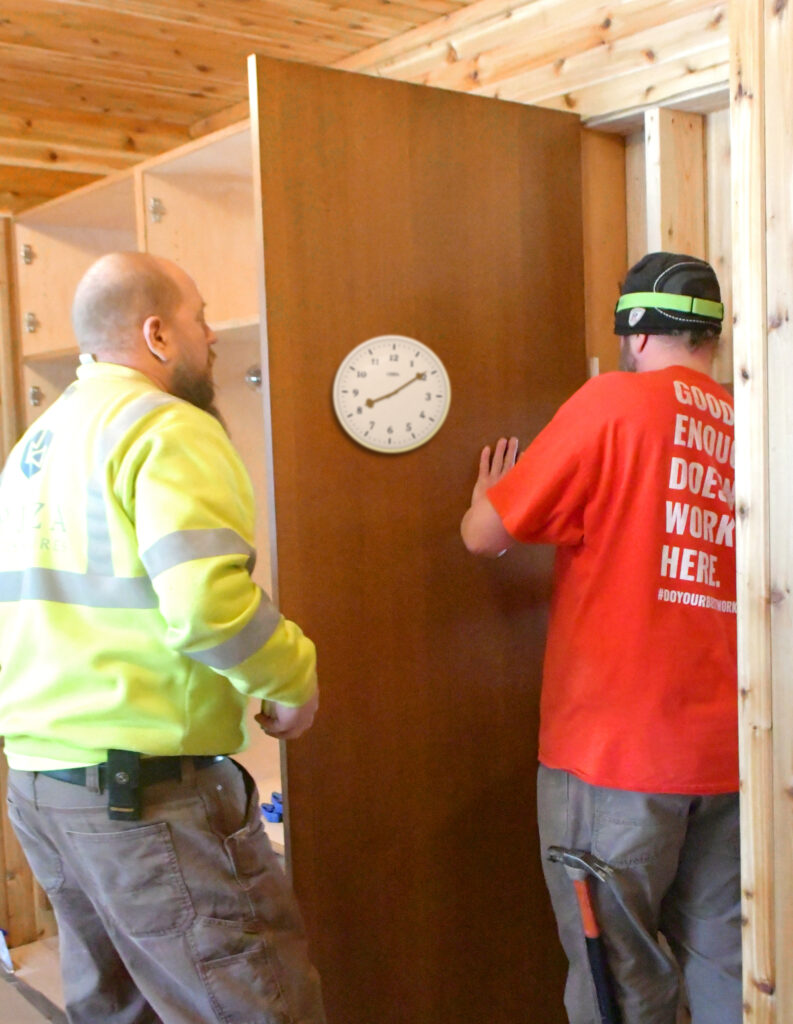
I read 8.09
